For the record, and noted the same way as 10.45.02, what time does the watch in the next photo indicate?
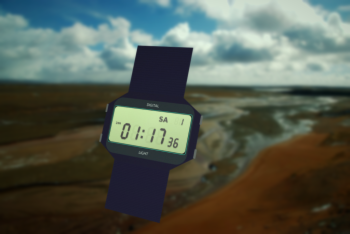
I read 1.17.36
